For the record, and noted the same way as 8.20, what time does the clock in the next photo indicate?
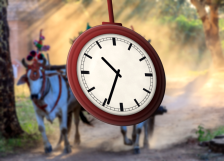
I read 10.34
